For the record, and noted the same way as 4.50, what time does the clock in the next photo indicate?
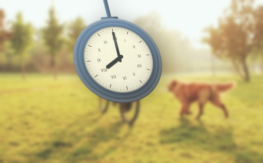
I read 8.00
